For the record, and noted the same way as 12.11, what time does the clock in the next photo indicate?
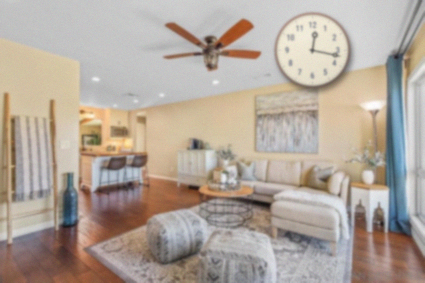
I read 12.17
